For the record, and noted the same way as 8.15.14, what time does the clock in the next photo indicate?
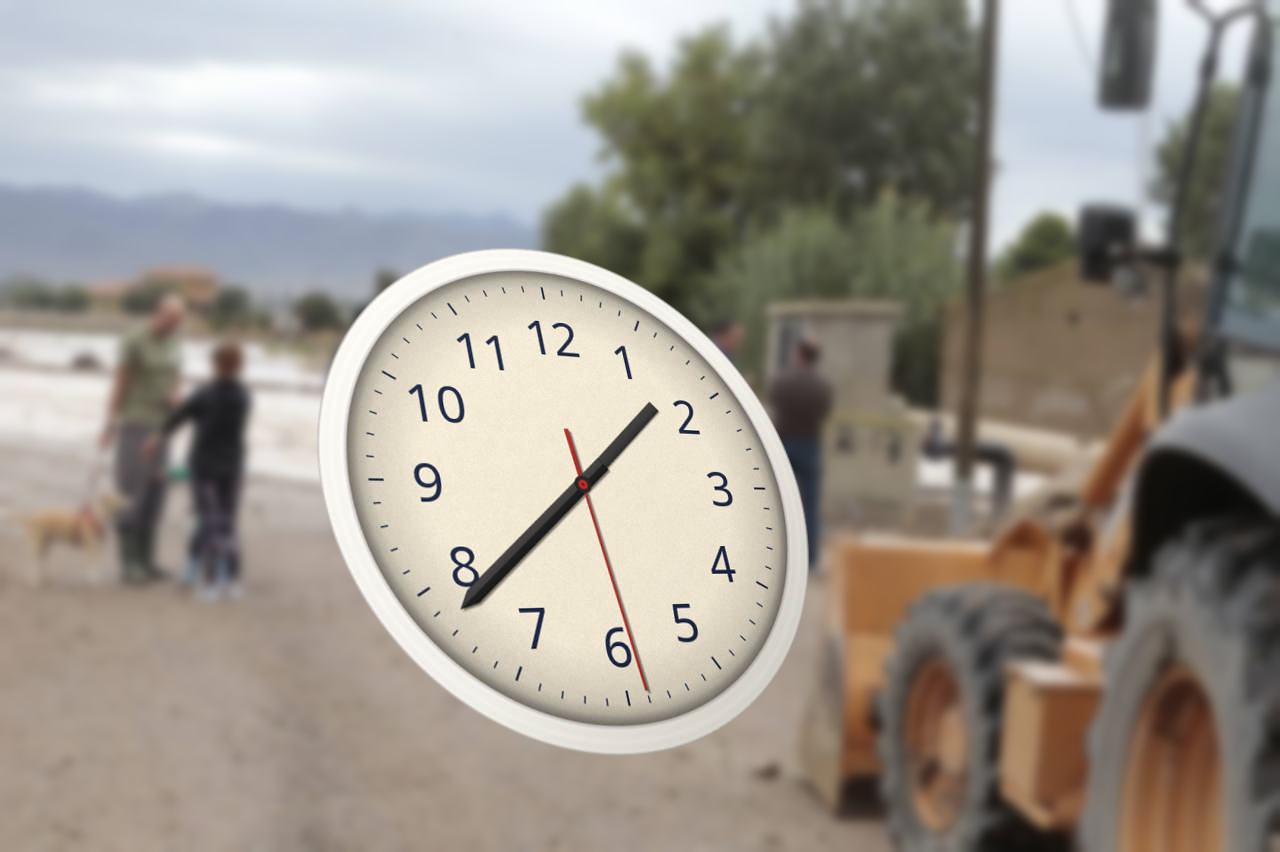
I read 1.38.29
